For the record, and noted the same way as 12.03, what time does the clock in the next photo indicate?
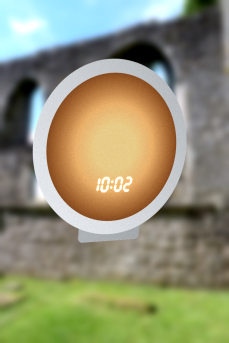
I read 10.02
